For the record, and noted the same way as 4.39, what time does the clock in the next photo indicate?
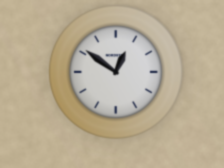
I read 12.51
